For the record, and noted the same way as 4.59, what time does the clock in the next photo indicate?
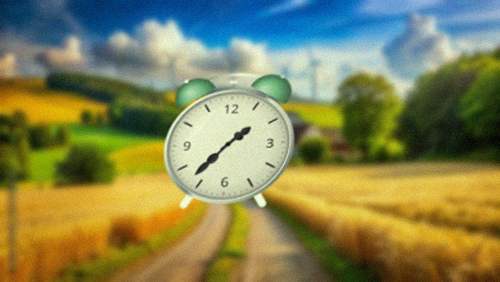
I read 1.37
